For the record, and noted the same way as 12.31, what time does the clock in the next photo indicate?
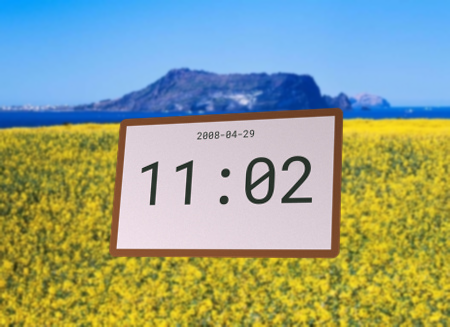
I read 11.02
